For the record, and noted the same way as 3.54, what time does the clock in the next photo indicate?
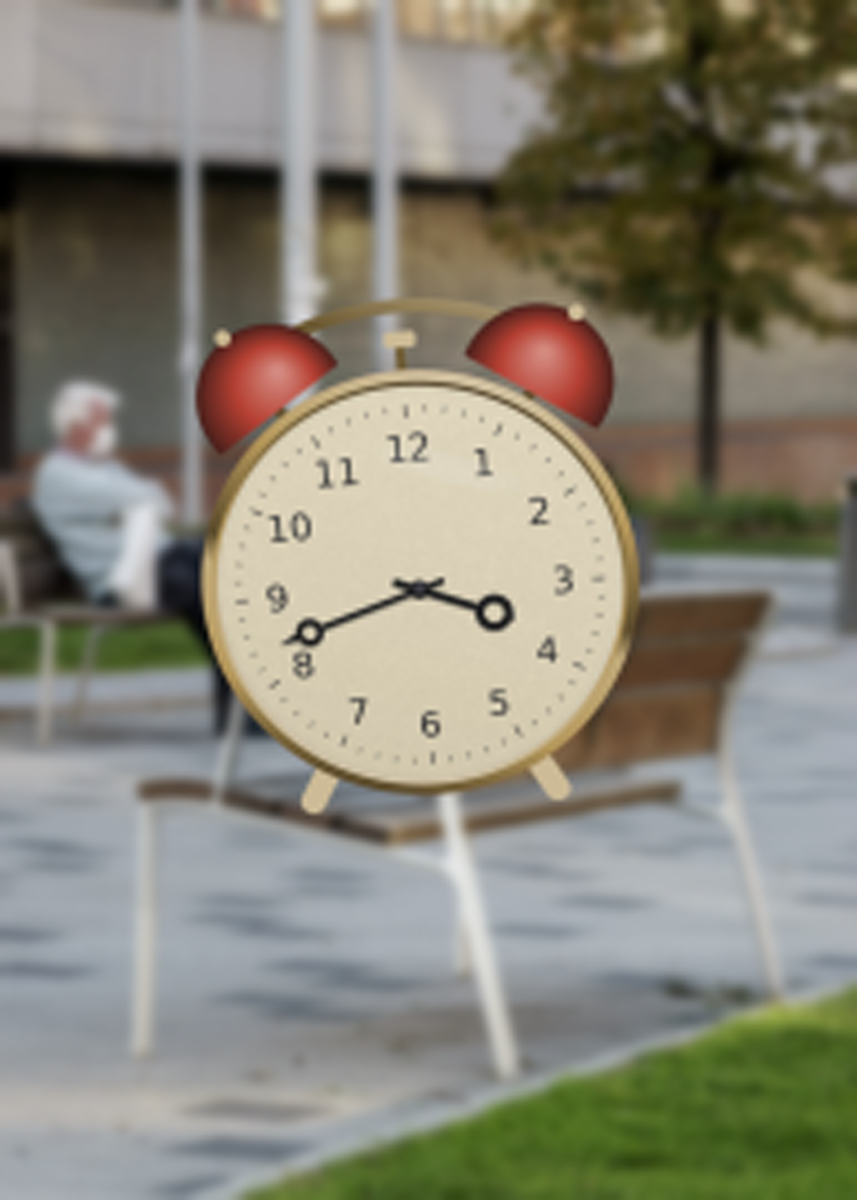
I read 3.42
